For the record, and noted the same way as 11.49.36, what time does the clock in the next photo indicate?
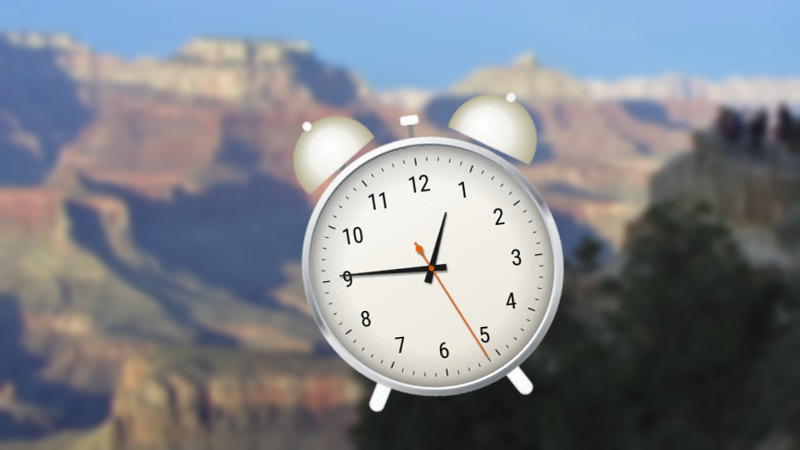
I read 12.45.26
